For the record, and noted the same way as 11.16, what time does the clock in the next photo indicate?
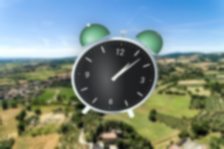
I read 1.07
